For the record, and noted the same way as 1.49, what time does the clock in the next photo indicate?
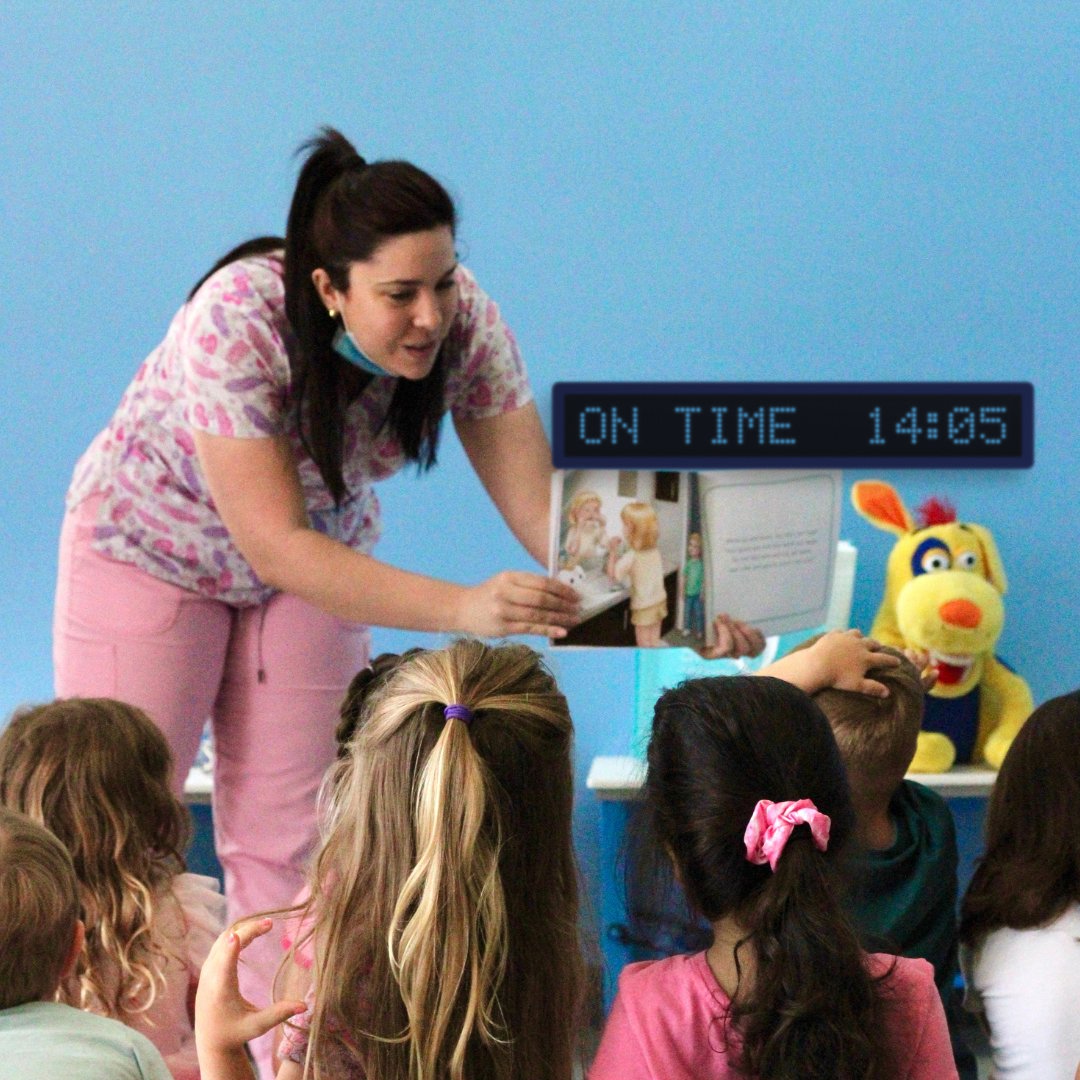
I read 14.05
